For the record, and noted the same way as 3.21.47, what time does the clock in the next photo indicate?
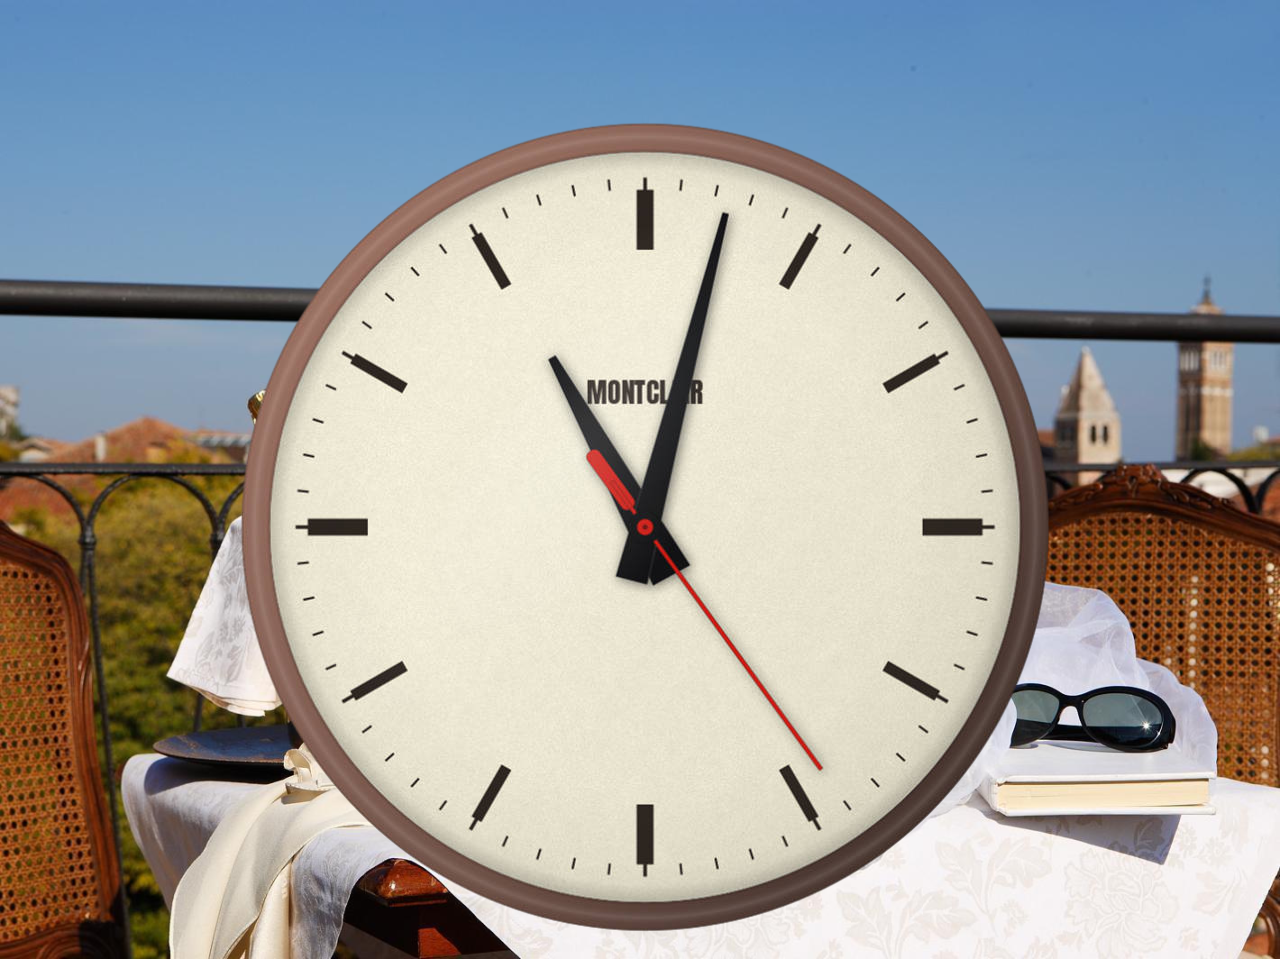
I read 11.02.24
